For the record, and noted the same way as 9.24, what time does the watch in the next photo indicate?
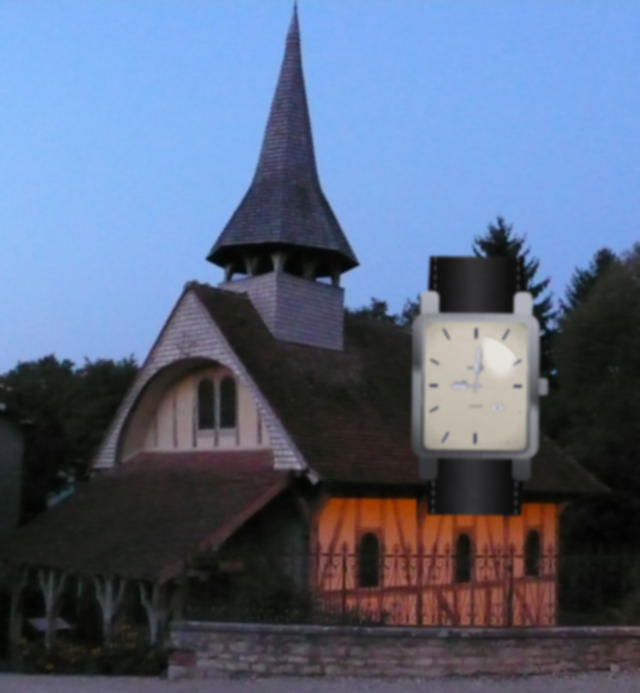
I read 9.01
